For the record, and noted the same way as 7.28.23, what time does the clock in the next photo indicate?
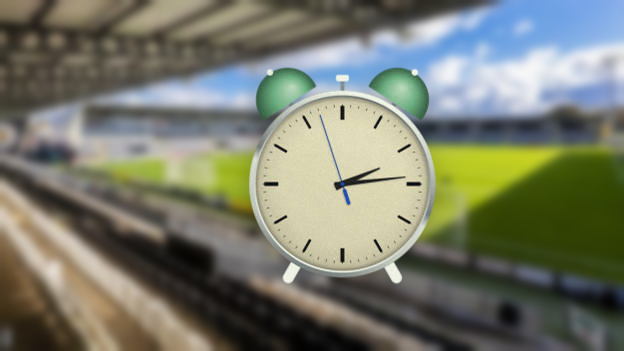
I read 2.13.57
